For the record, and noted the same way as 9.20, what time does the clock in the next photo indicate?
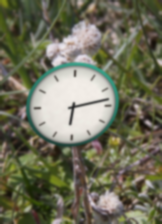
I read 6.13
